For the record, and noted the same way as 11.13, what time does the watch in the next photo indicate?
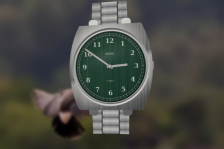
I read 2.51
